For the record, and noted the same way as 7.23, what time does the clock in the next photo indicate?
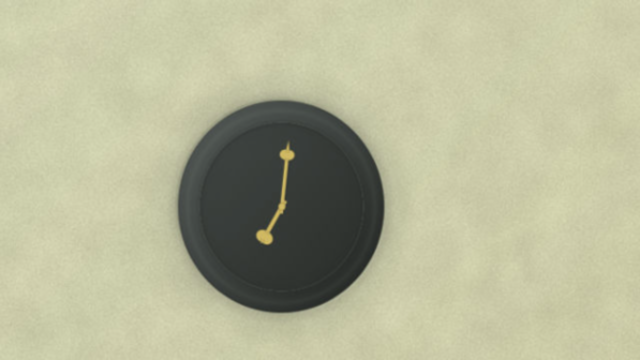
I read 7.01
